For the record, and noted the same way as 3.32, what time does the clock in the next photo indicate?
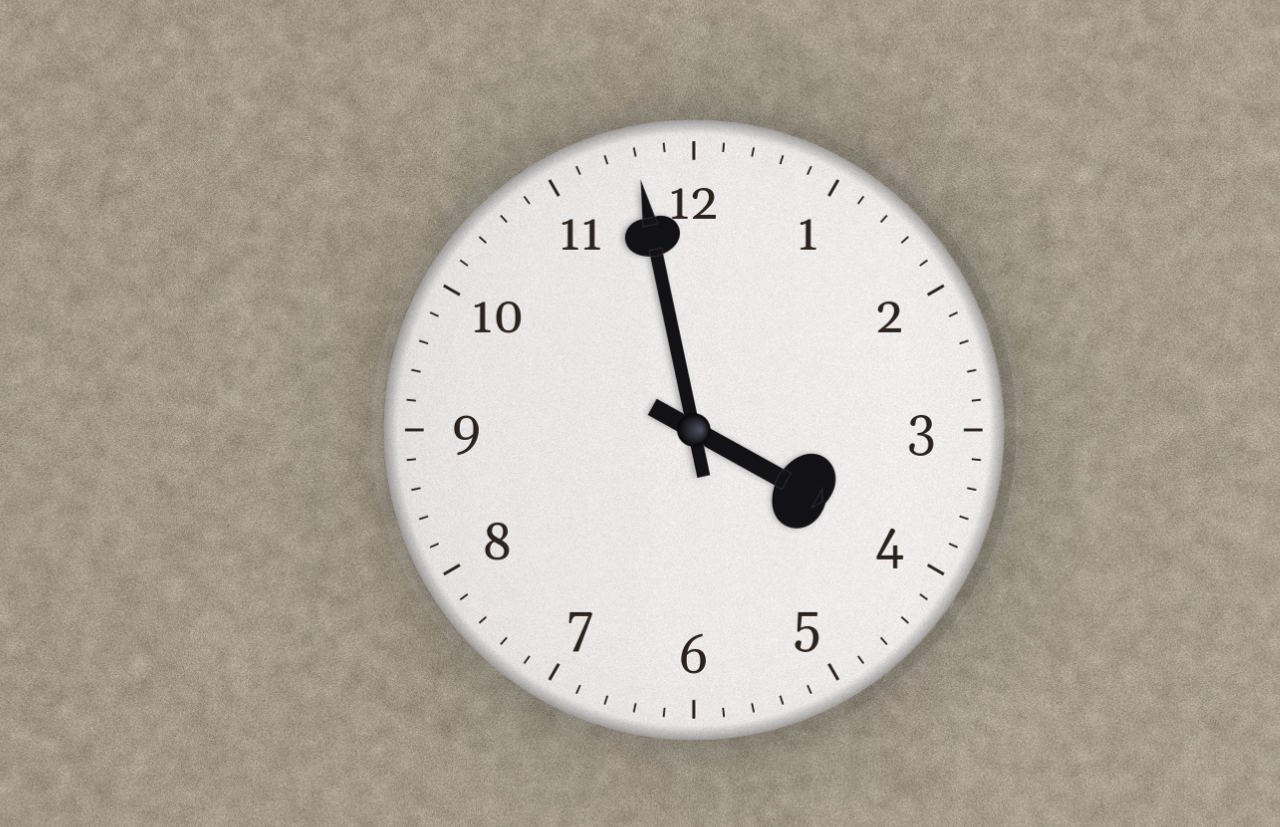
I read 3.58
